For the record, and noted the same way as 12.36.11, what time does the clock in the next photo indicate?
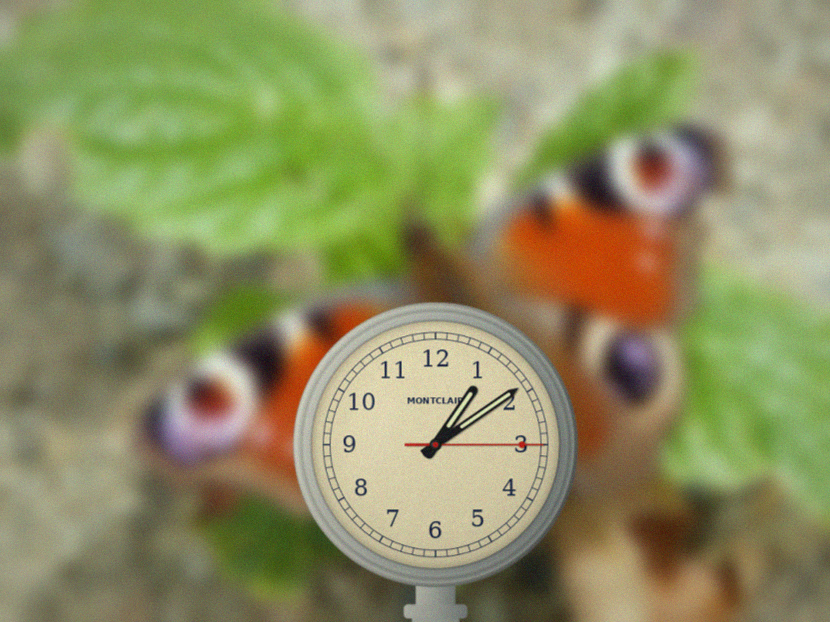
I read 1.09.15
